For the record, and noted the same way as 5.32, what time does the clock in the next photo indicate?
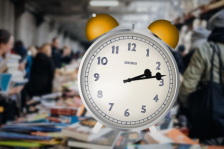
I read 2.13
